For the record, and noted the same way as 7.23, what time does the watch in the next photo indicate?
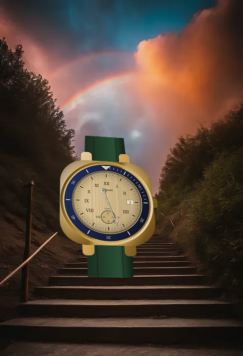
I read 11.27
